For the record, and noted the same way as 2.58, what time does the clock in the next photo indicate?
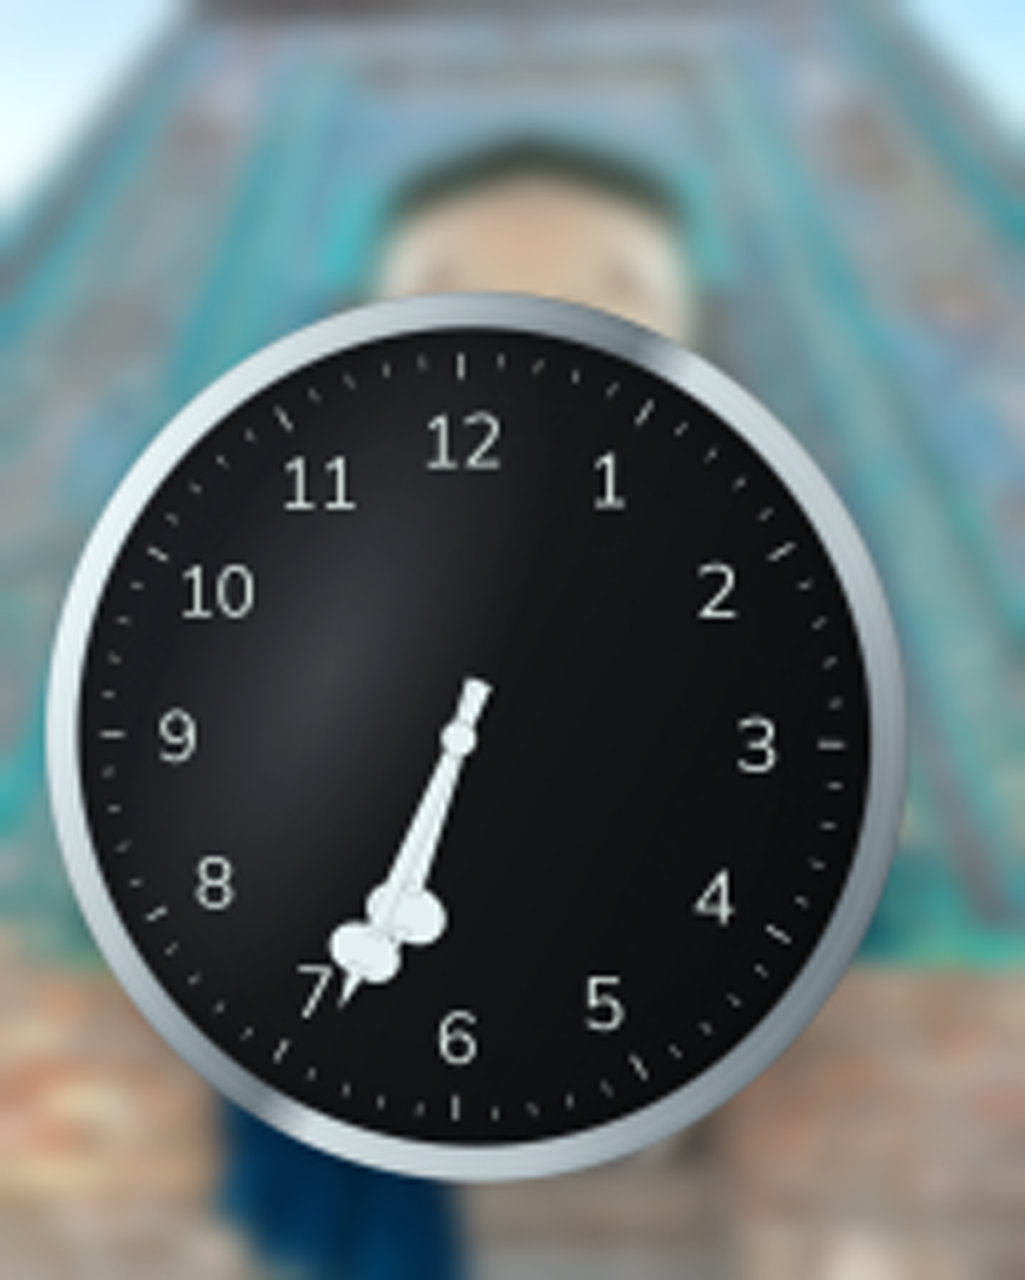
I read 6.34
